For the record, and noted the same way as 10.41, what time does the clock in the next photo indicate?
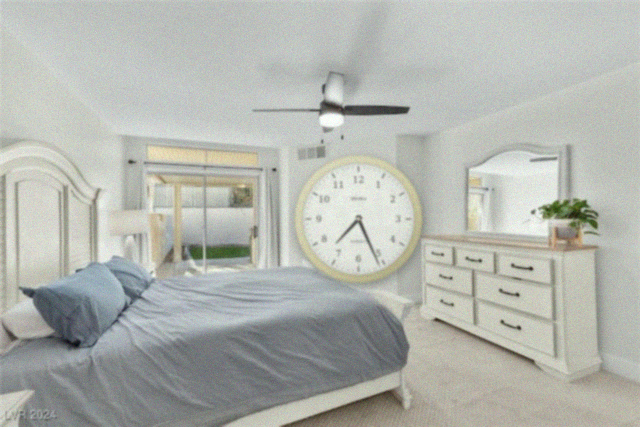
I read 7.26
